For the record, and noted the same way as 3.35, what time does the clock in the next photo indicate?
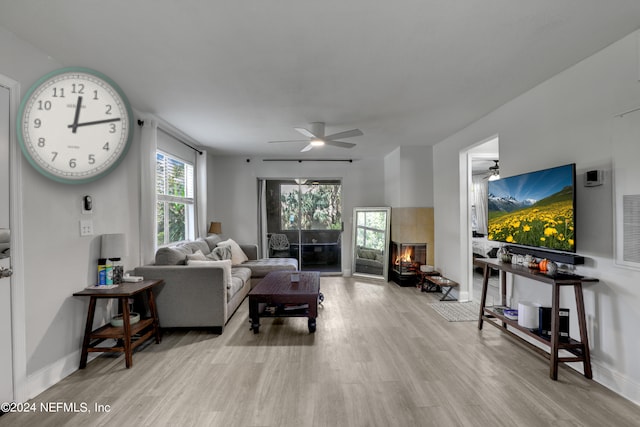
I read 12.13
